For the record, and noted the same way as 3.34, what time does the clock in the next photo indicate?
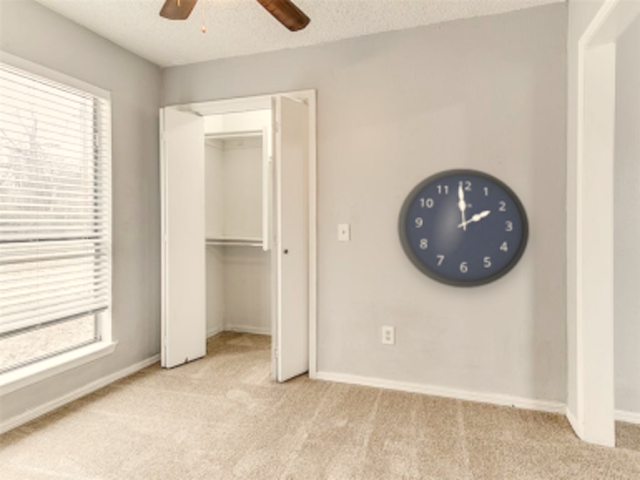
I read 1.59
